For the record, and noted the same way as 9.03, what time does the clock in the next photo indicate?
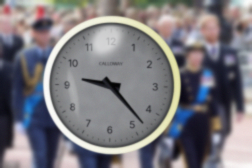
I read 9.23
